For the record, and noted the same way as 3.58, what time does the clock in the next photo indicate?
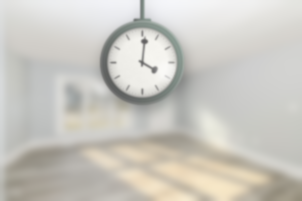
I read 4.01
